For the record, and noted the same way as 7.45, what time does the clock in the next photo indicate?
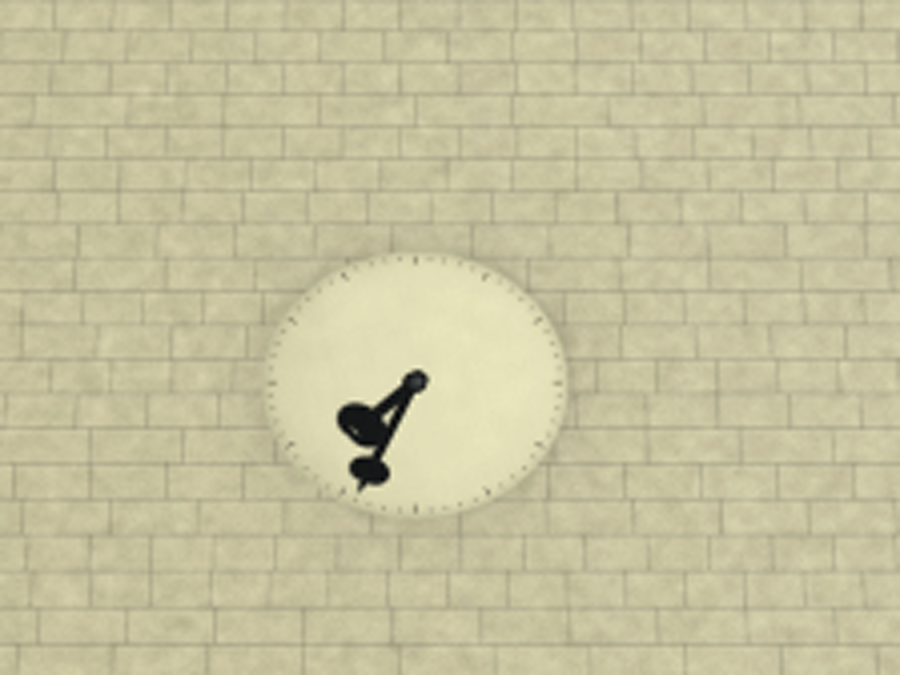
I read 7.34
